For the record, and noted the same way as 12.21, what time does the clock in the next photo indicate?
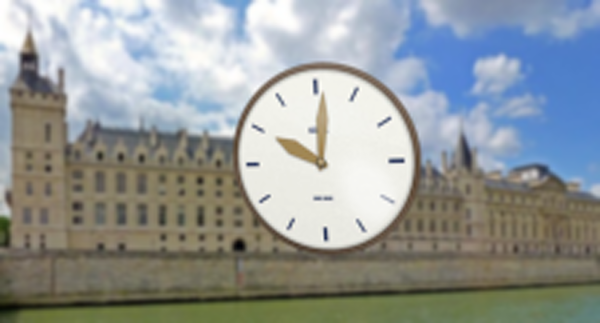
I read 10.01
